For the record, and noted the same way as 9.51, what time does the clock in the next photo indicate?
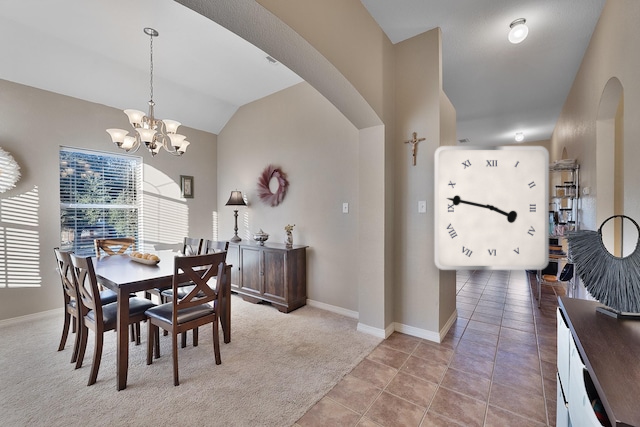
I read 3.47
